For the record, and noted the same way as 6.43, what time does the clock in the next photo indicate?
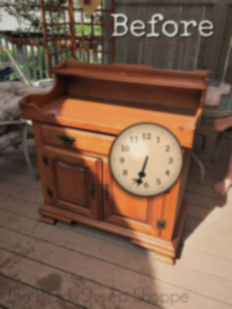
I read 6.33
